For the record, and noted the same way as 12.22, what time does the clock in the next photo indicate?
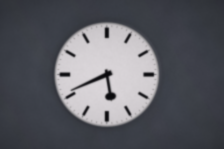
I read 5.41
